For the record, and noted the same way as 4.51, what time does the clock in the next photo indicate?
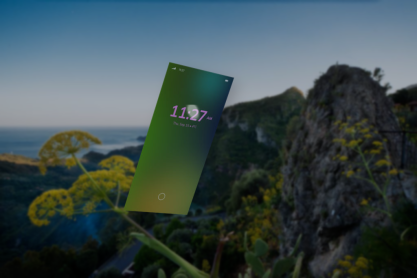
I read 11.27
